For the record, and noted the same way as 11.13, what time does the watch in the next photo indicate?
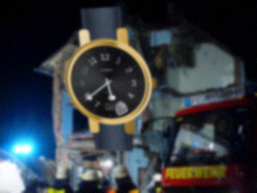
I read 5.39
